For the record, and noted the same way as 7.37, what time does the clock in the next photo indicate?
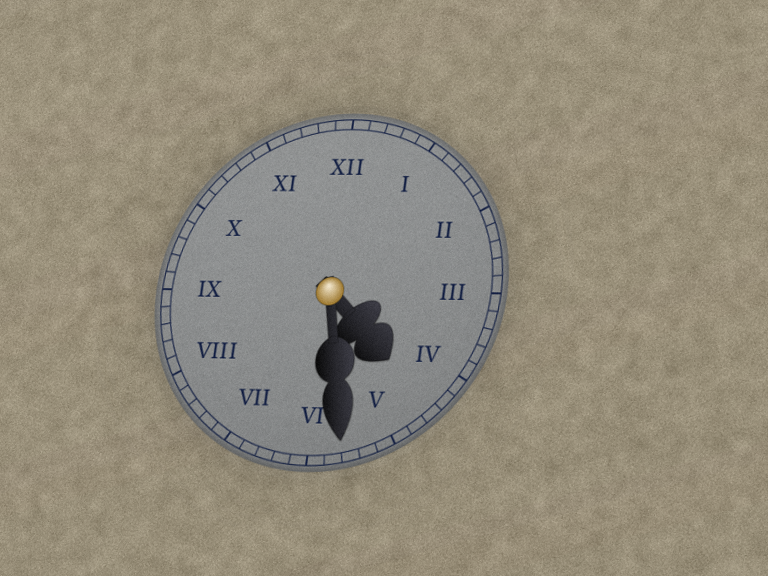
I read 4.28
